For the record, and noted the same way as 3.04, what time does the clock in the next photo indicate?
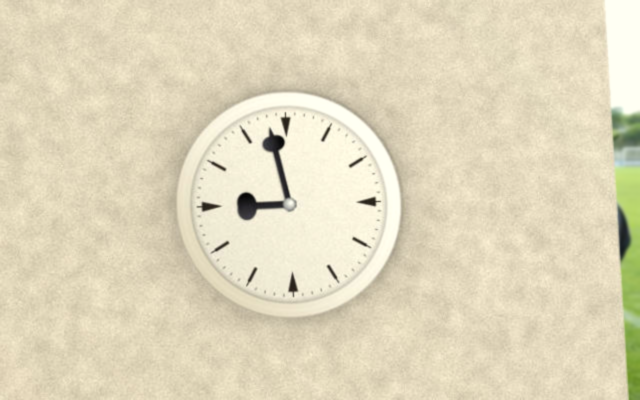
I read 8.58
